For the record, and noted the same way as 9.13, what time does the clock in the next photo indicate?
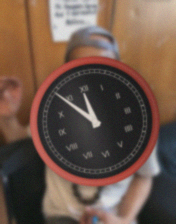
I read 11.54
